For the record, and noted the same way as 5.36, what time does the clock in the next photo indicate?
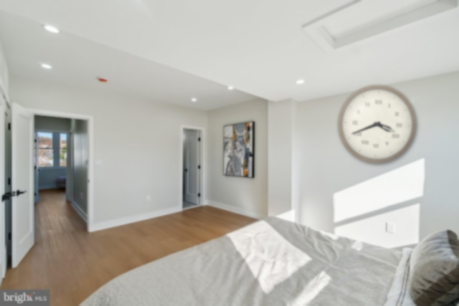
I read 3.41
